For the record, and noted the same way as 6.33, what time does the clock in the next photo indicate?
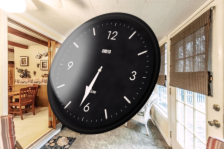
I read 6.32
